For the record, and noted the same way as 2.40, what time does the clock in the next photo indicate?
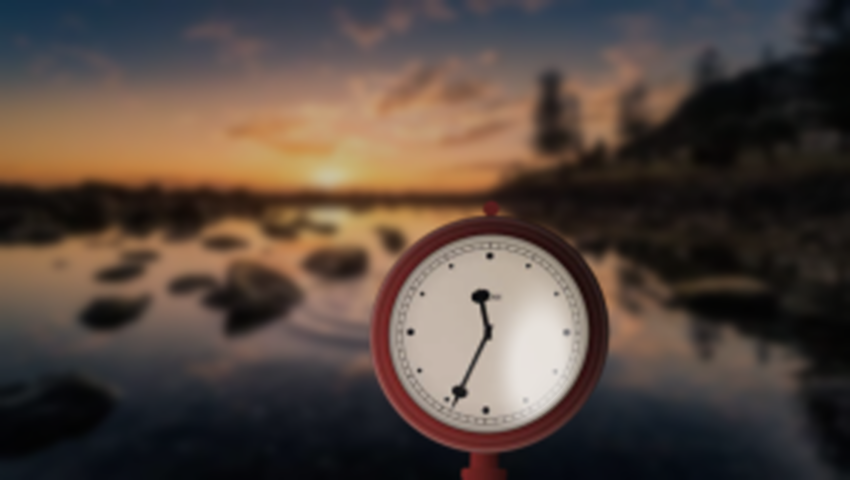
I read 11.34
